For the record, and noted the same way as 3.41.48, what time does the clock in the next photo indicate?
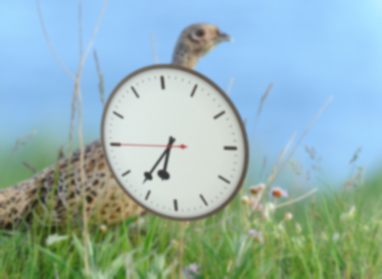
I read 6.36.45
